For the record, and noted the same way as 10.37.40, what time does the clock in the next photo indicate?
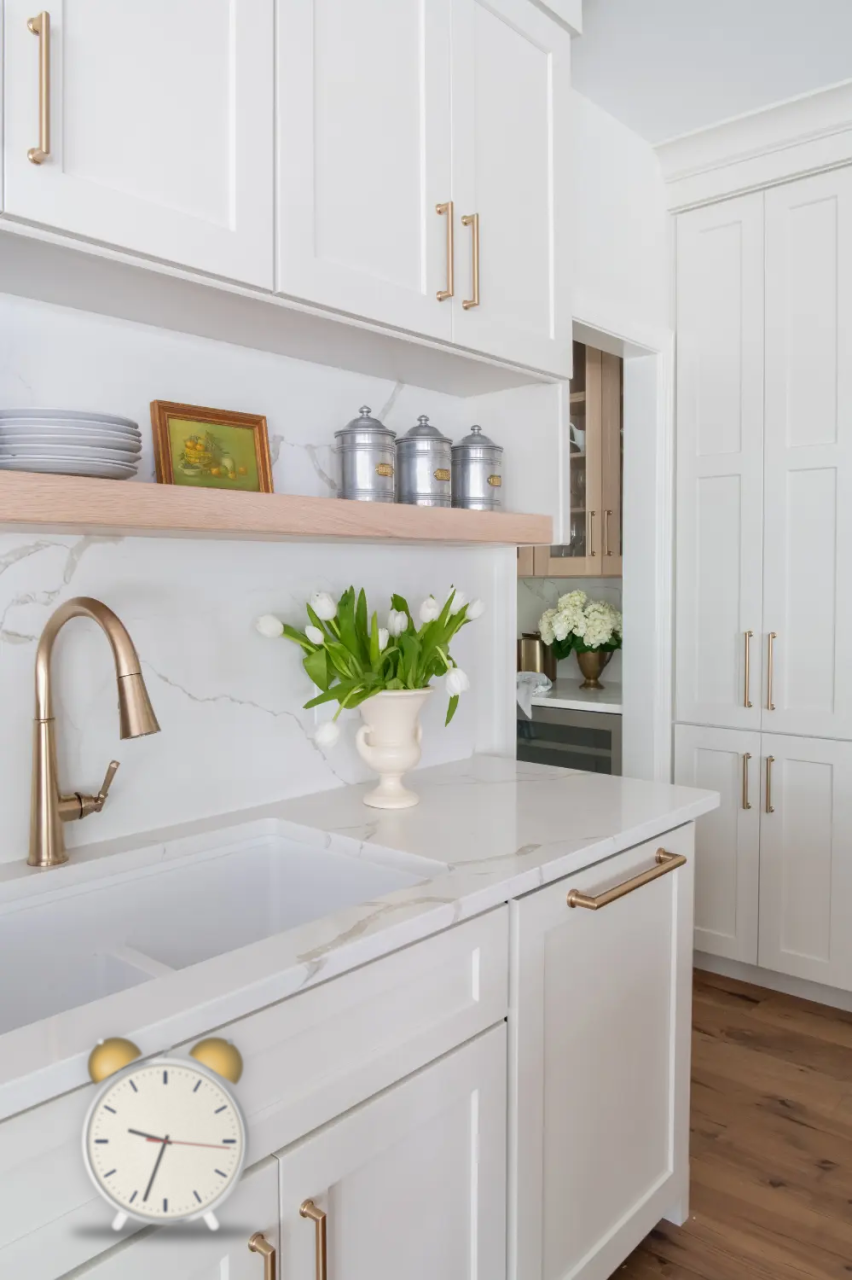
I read 9.33.16
